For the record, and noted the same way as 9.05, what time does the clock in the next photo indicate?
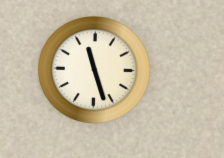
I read 11.27
